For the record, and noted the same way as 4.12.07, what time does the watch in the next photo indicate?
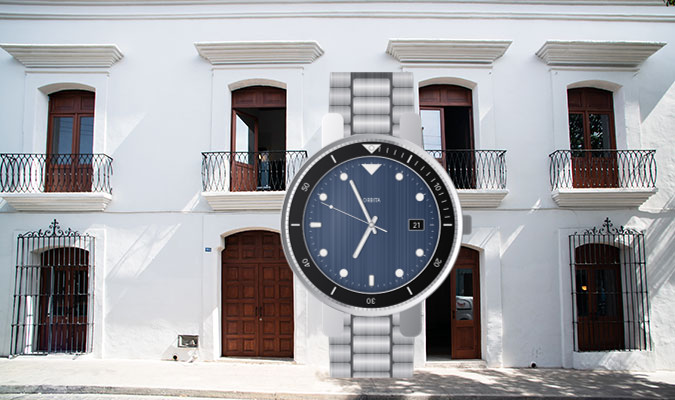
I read 6.55.49
